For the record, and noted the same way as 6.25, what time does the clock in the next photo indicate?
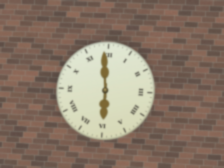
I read 5.59
